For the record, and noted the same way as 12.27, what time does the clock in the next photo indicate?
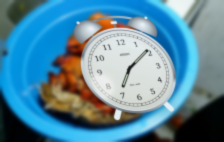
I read 7.09
